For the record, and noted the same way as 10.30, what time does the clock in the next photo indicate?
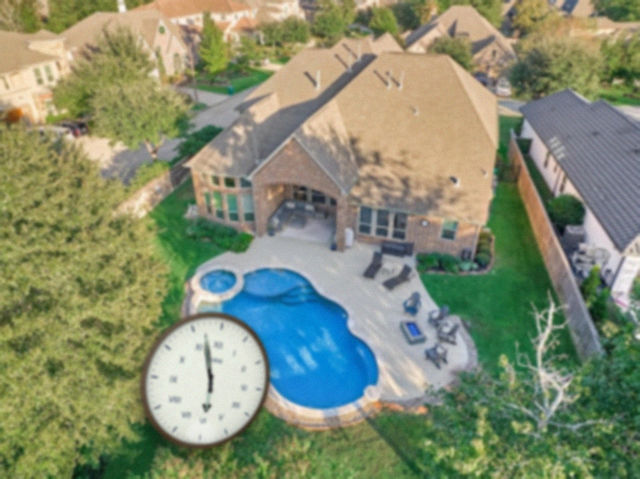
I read 5.57
